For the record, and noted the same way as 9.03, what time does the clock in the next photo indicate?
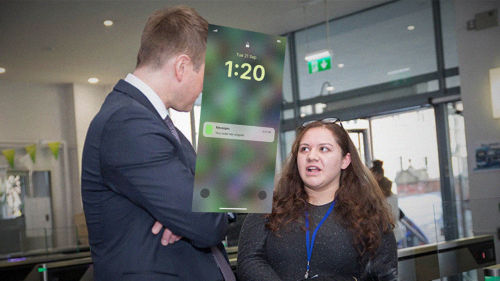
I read 1.20
